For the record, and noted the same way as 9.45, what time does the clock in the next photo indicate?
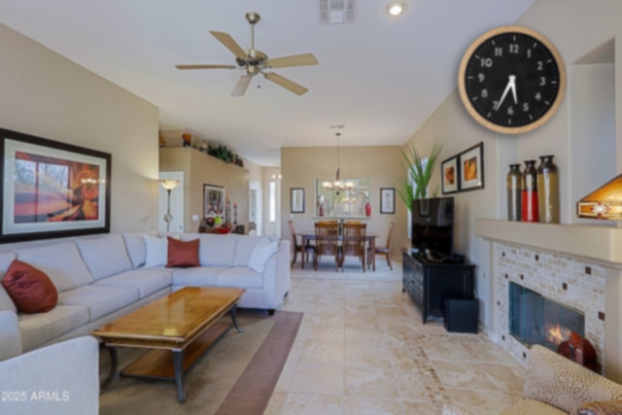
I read 5.34
